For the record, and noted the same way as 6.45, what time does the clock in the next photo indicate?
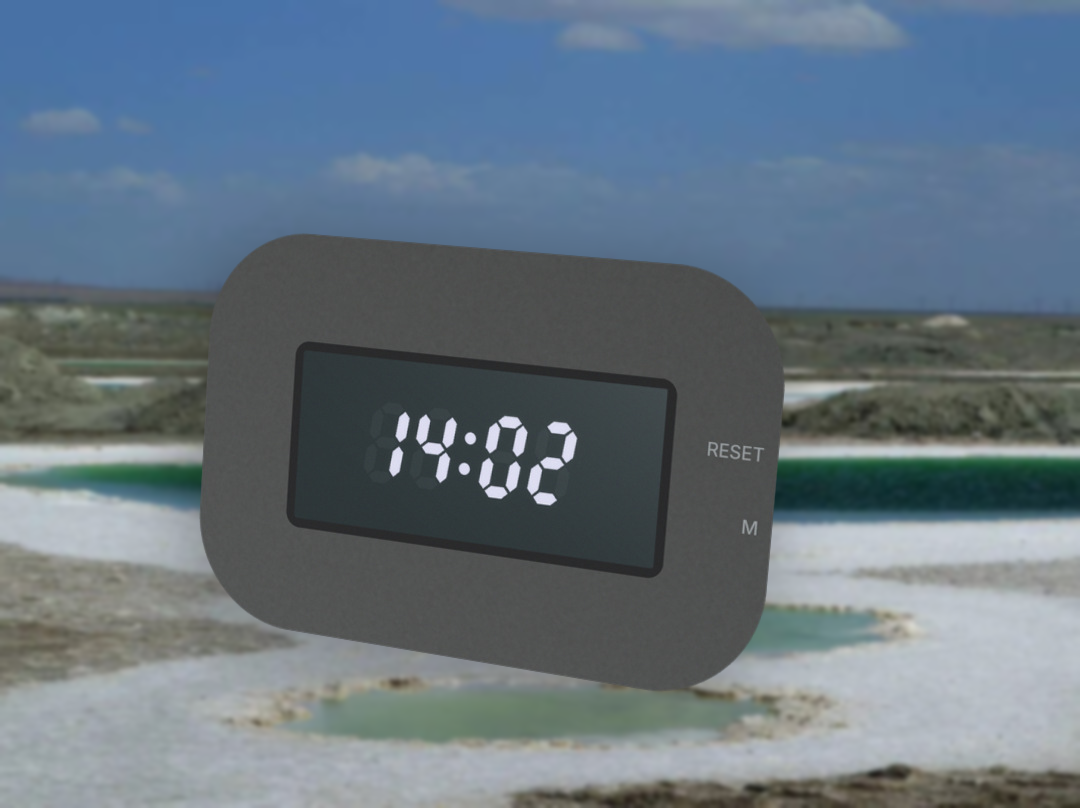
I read 14.02
